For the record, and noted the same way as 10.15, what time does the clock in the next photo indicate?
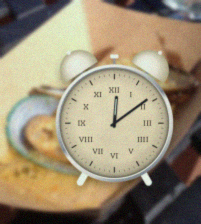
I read 12.09
